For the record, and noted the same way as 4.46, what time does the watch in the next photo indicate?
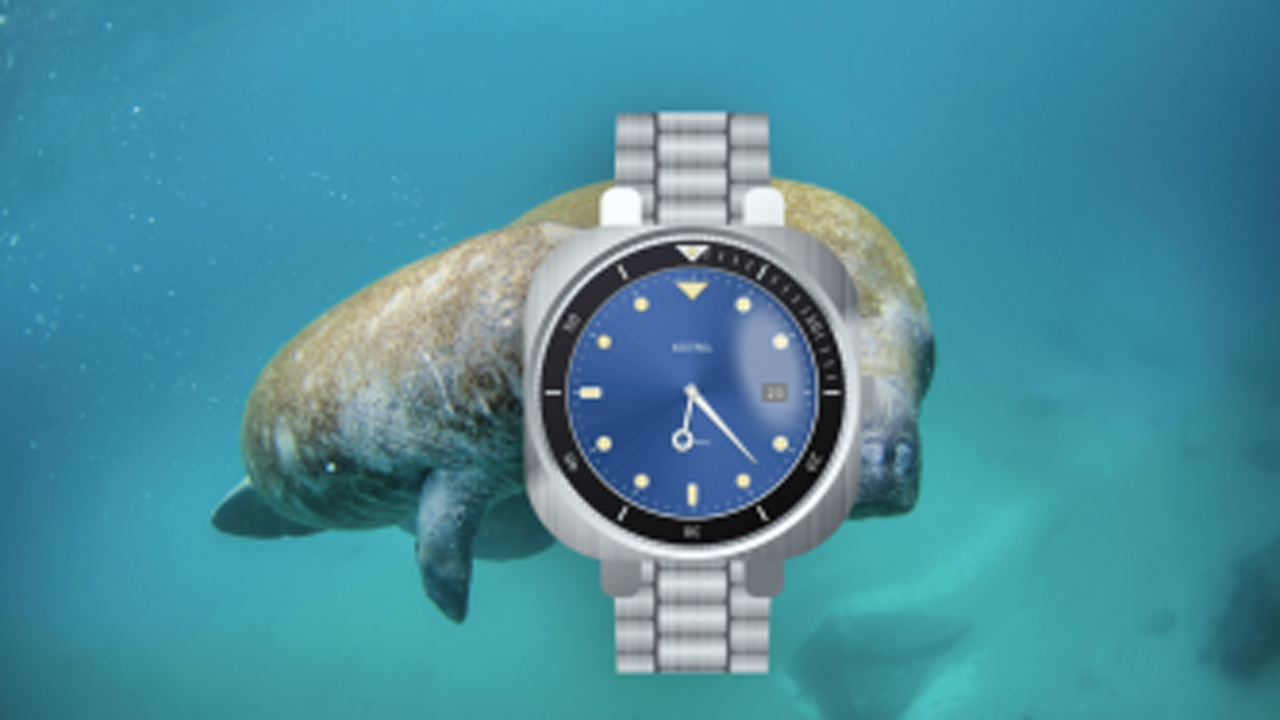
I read 6.23
